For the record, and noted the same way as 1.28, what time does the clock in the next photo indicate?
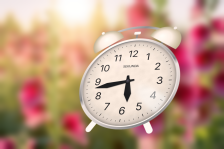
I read 5.43
